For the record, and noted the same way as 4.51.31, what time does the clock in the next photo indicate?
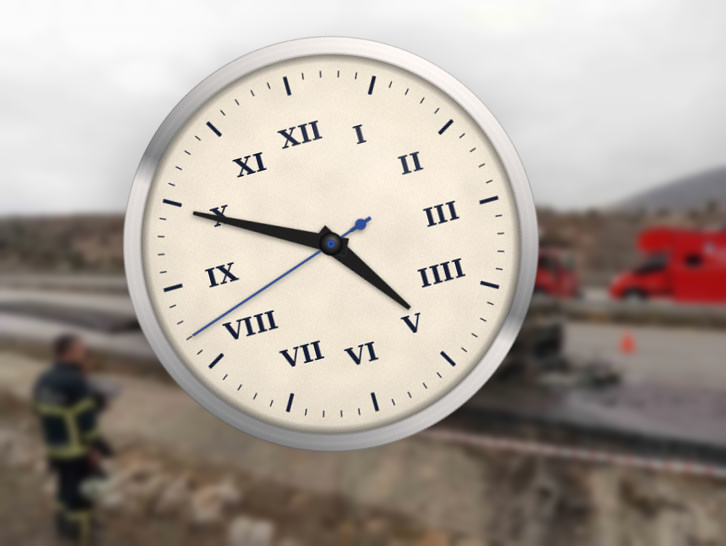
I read 4.49.42
